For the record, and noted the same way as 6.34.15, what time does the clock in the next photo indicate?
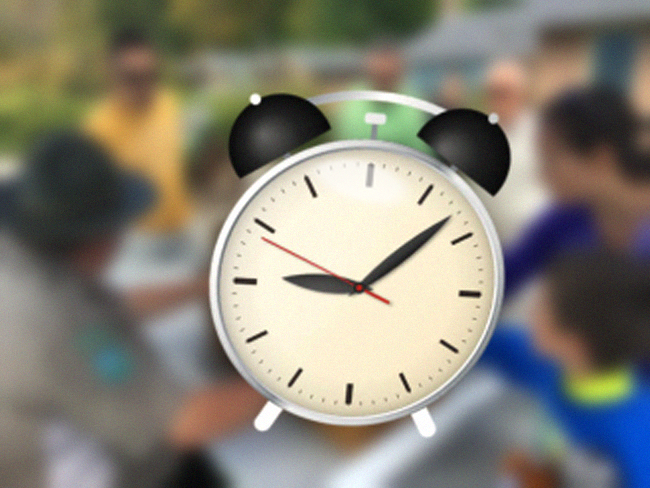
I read 9.07.49
